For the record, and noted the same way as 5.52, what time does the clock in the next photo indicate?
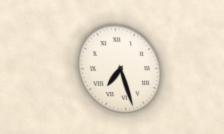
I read 7.28
